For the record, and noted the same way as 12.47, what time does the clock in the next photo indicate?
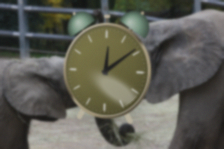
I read 12.09
